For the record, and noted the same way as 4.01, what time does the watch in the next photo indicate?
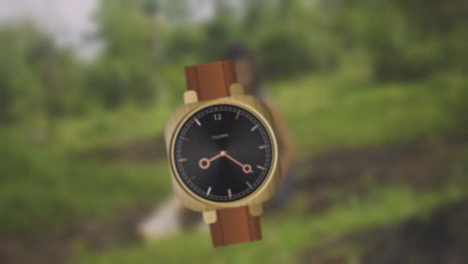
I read 8.22
